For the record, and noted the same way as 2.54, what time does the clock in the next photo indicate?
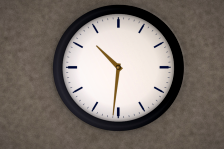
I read 10.31
